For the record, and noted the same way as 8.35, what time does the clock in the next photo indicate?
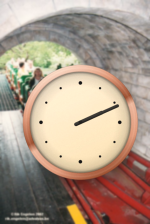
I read 2.11
